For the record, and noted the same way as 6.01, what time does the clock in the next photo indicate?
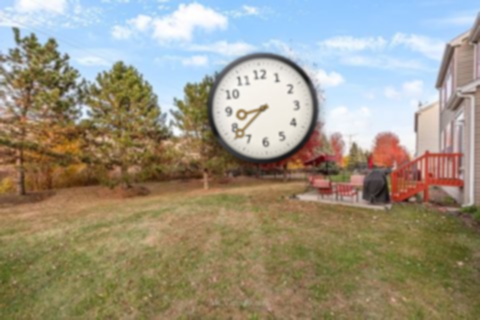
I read 8.38
